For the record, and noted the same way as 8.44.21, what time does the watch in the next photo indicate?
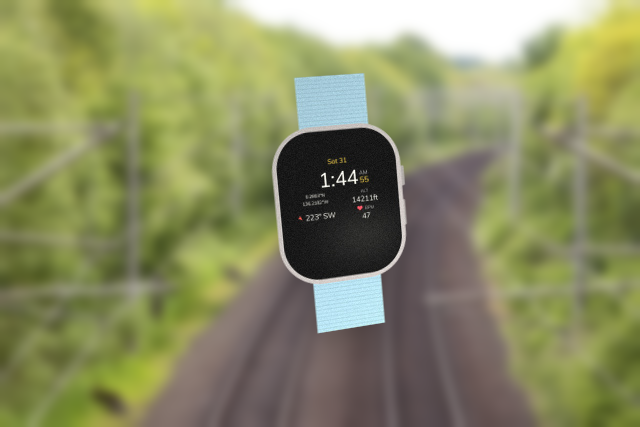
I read 1.44.55
